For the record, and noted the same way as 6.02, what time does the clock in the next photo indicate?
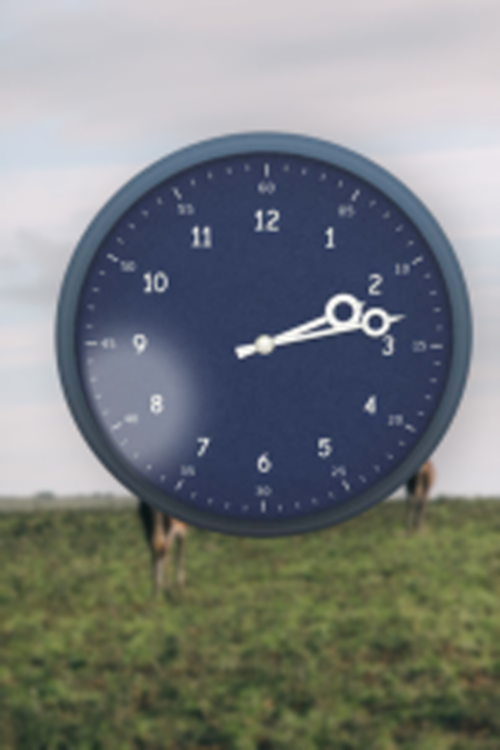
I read 2.13
